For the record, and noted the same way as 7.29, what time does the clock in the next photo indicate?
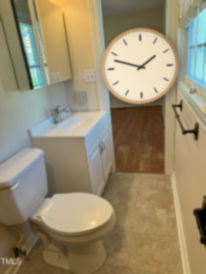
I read 1.48
